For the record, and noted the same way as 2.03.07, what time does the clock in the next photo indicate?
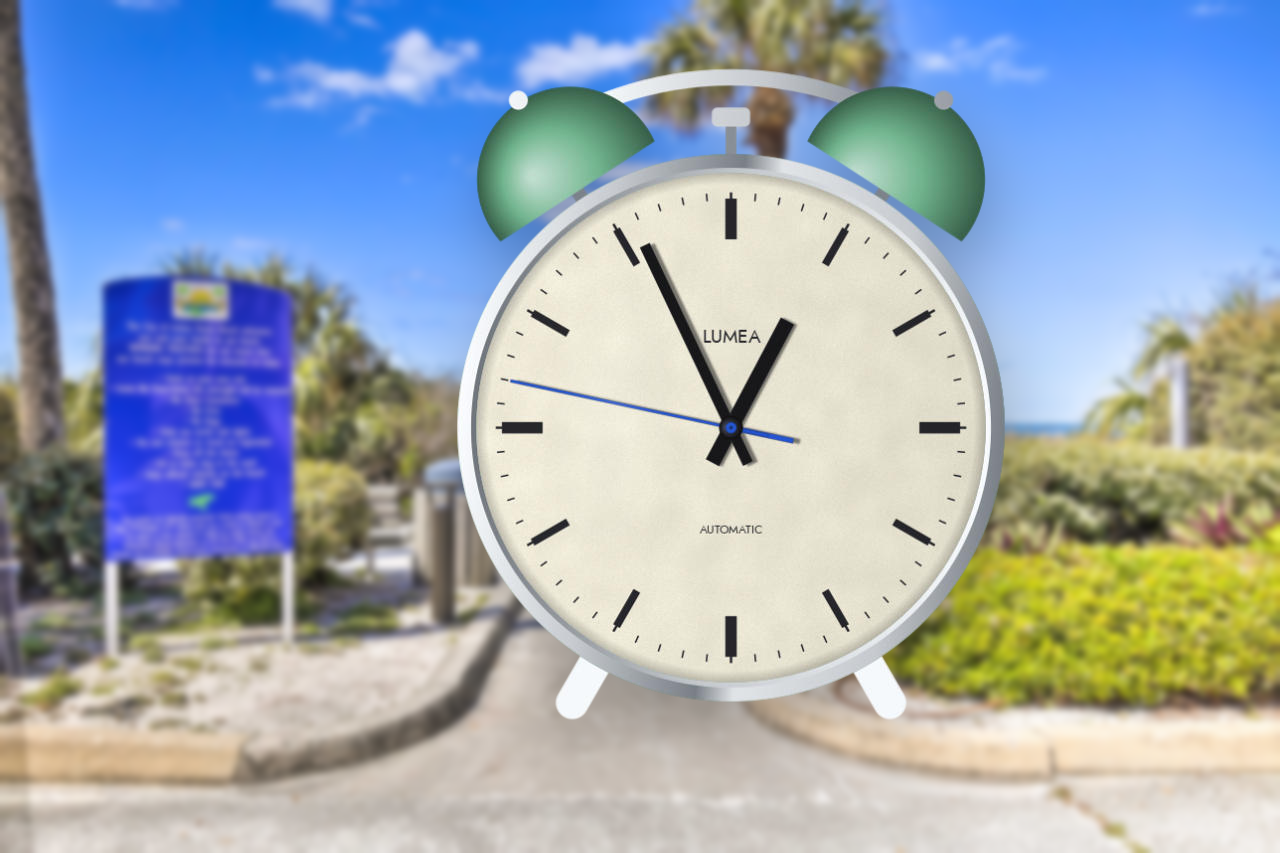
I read 12.55.47
